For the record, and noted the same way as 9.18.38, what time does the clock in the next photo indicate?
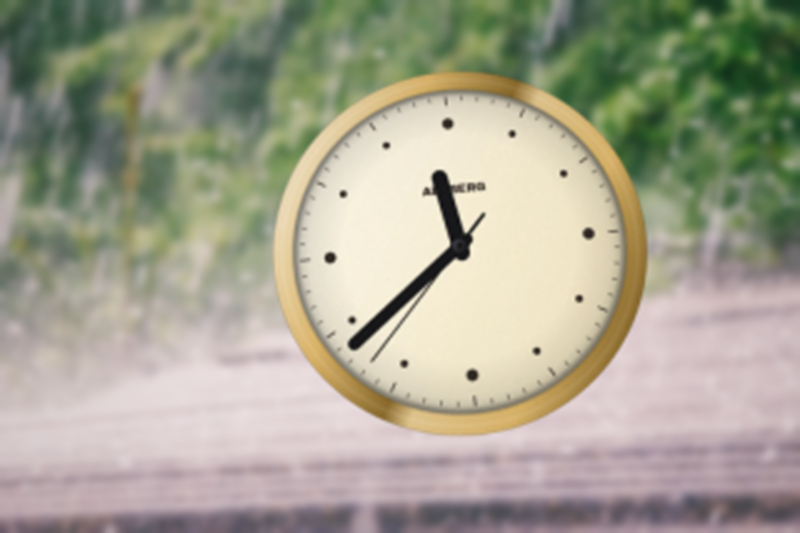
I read 11.38.37
